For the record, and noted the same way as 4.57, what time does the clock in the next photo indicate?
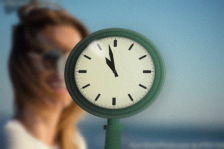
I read 10.58
